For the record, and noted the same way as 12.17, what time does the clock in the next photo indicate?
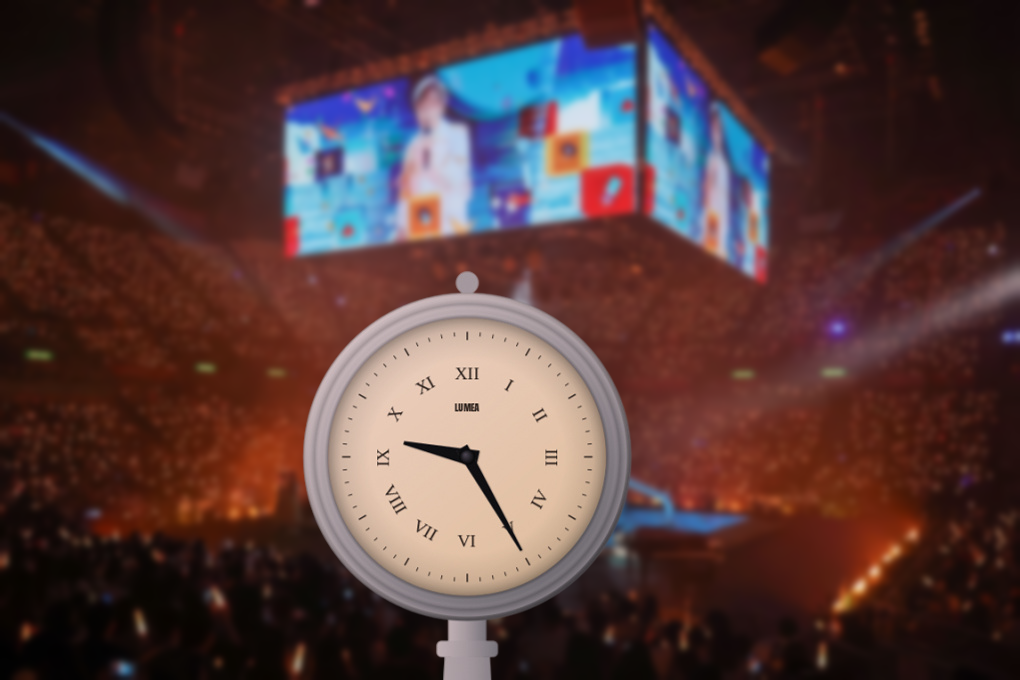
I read 9.25
